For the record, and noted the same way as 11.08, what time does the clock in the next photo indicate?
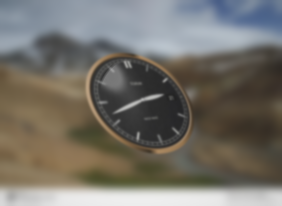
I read 2.42
